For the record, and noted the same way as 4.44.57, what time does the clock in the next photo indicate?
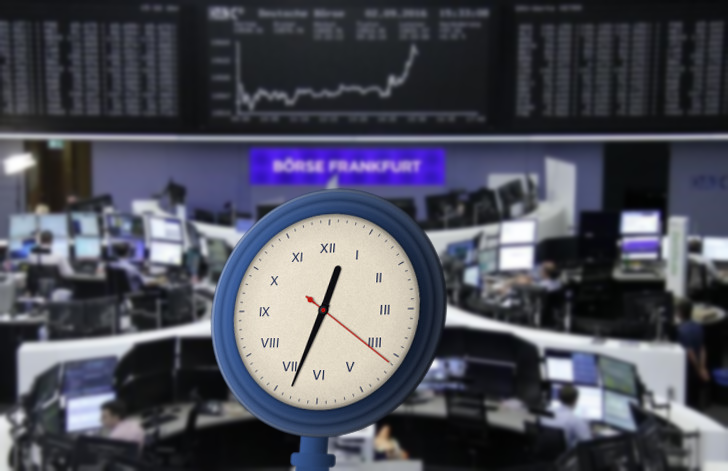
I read 12.33.21
